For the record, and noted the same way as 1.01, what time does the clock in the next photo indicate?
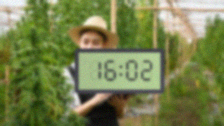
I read 16.02
